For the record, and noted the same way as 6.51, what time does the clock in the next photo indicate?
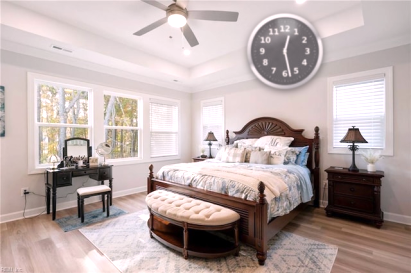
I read 12.28
